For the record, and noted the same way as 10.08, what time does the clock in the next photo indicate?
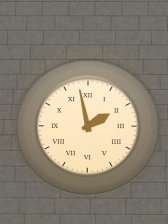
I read 1.58
